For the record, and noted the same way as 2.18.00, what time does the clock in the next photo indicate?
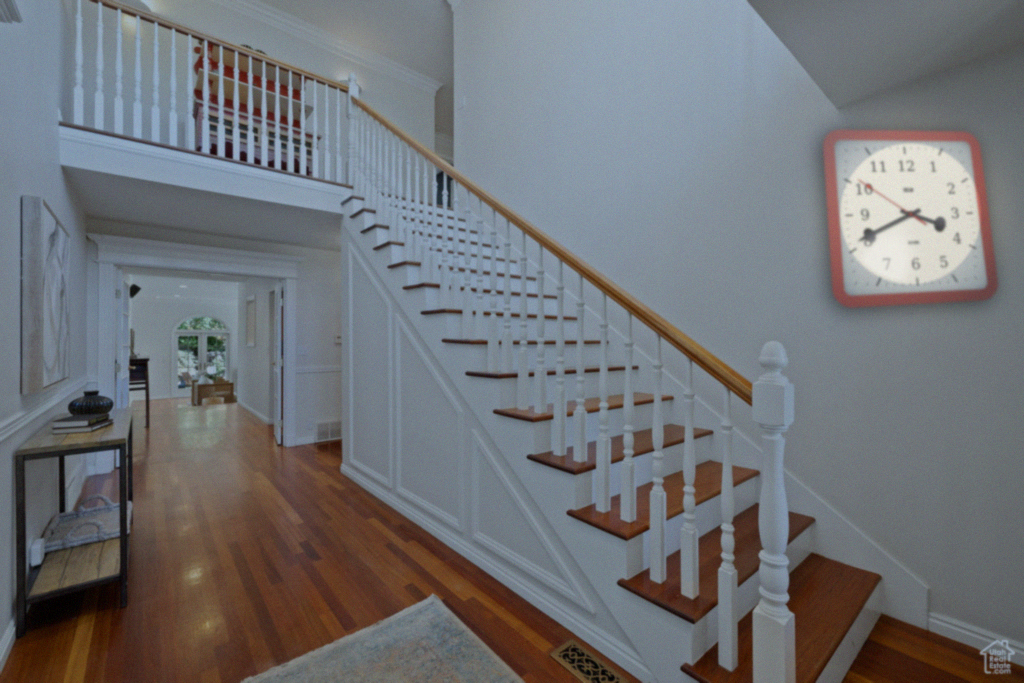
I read 3.40.51
